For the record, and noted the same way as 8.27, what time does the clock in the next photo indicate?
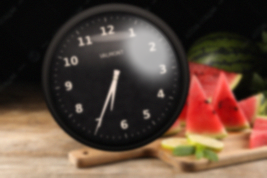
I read 6.35
